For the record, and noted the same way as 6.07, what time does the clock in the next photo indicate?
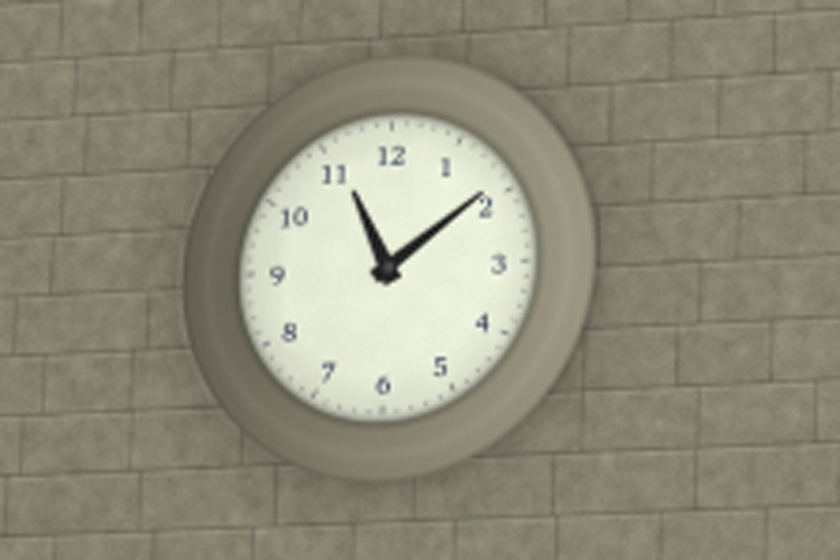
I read 11.09
